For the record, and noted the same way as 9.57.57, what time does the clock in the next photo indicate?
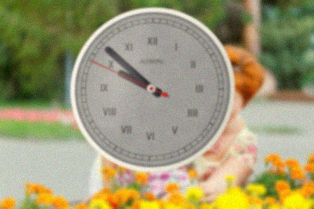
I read 9.51.49
